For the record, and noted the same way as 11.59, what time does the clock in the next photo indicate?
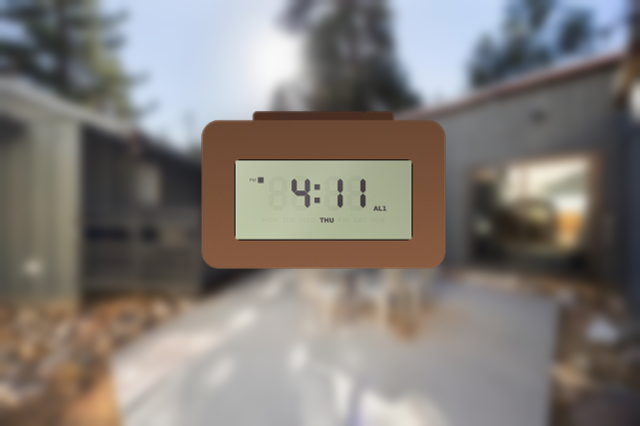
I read 4.11
